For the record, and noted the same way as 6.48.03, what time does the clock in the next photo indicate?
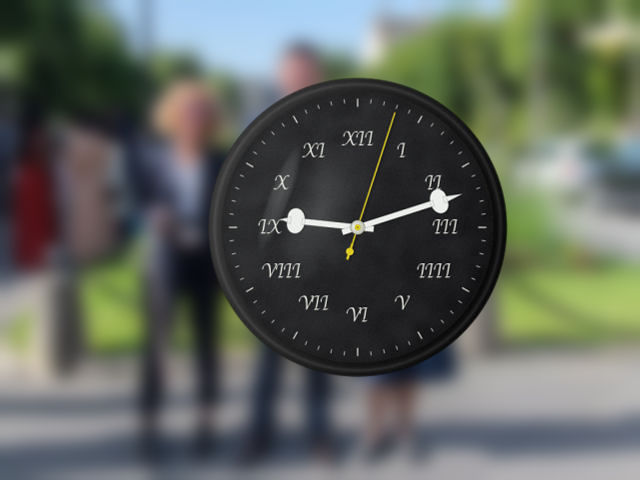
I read 9.12.03
